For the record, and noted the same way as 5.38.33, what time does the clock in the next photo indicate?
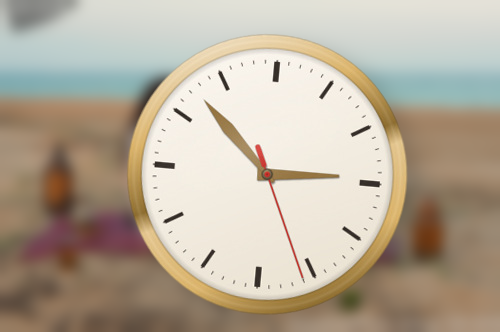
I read 2.52.26
